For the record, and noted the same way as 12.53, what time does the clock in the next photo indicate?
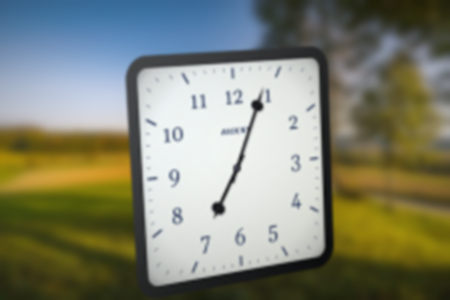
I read 7.04
